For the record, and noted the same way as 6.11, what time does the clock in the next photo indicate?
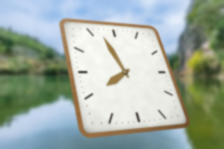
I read 7.57
